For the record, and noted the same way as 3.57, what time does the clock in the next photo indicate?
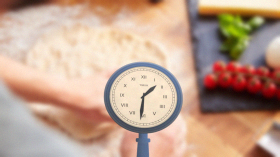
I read 1.31
